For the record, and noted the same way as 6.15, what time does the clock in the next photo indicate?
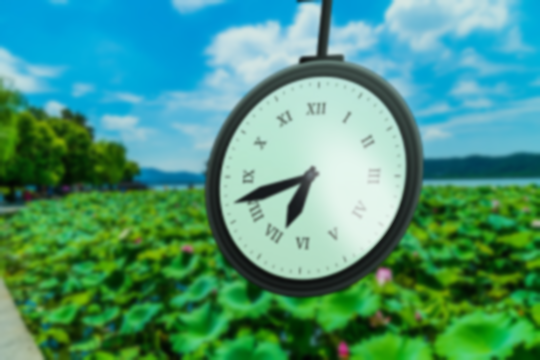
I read 6.42
